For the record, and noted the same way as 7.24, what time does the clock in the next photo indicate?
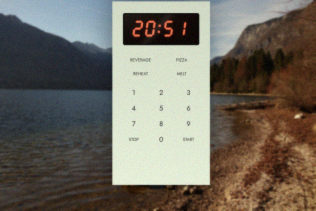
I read 20.51
